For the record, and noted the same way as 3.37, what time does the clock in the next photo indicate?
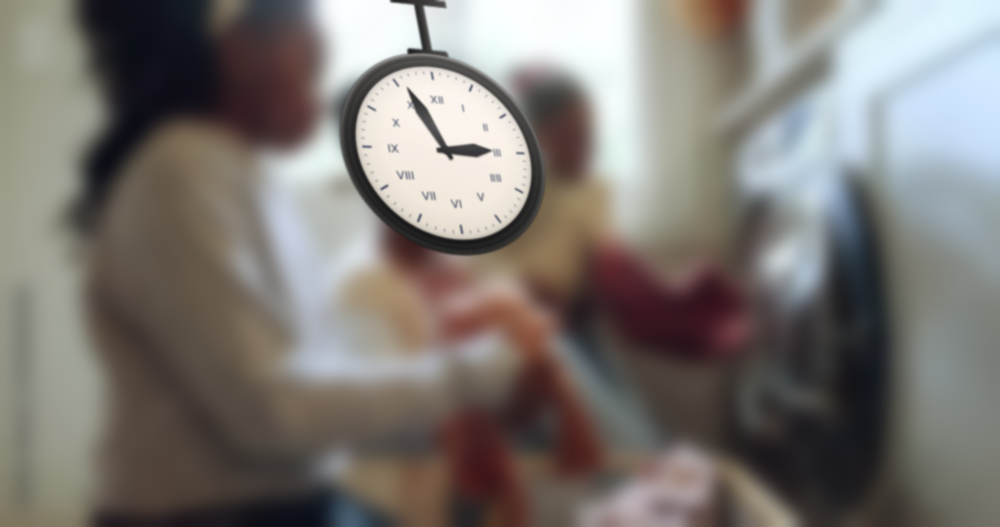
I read 2.56
